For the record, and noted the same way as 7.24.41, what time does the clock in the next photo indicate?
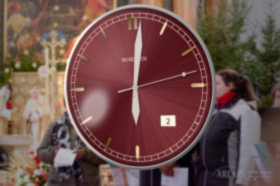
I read 6.01.13
